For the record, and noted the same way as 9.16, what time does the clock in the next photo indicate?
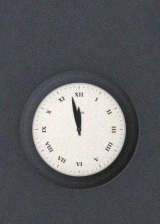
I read 11.58
